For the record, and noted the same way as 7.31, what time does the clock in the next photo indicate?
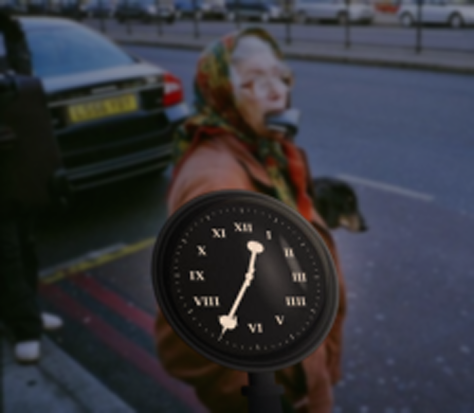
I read 12.35
